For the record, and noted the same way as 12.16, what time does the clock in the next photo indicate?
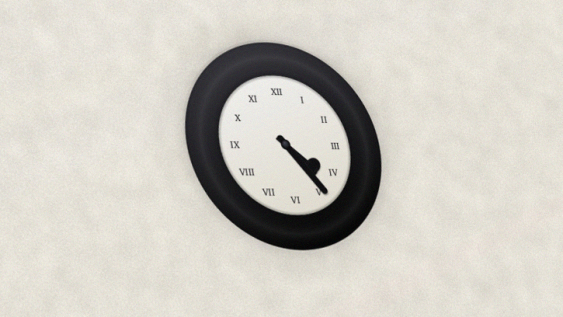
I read 4.24
